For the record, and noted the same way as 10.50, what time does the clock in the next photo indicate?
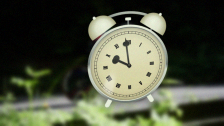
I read 9.59
